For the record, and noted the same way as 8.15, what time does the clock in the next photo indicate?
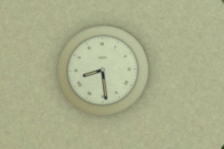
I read 8.29
